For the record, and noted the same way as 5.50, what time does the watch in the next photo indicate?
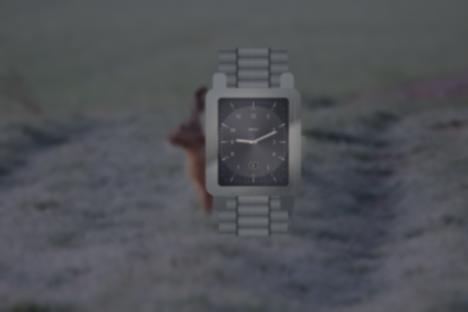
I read 9.11
